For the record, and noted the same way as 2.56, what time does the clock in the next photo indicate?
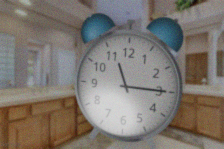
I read 11.15
